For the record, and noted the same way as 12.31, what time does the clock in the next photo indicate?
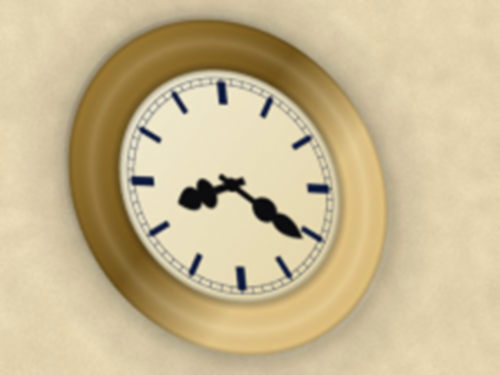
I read 8.21
